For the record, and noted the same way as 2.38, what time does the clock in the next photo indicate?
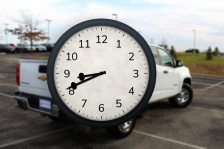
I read 8.41
